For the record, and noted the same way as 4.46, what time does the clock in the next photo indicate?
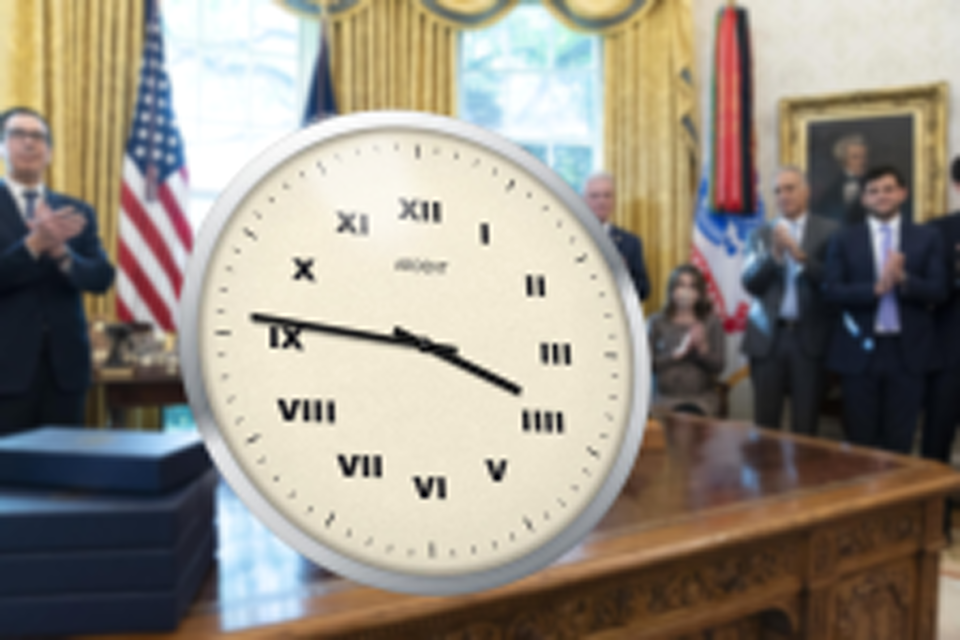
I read 3.46
